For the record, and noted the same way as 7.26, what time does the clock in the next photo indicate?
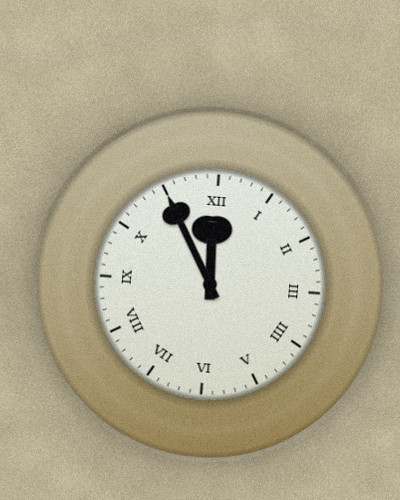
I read 11.55
